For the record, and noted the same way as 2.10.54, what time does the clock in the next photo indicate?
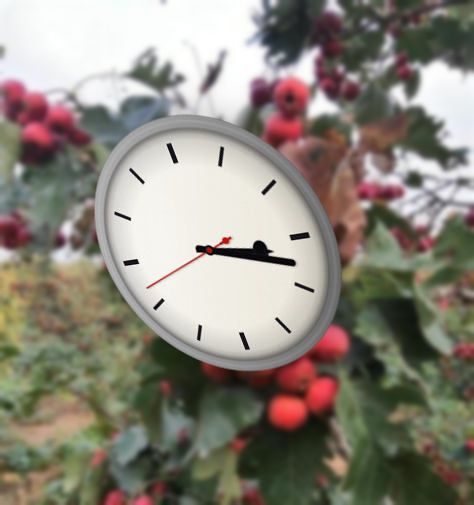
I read 3.17.42
